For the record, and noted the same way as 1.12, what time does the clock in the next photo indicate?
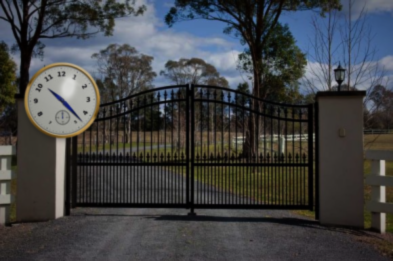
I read 10.23
